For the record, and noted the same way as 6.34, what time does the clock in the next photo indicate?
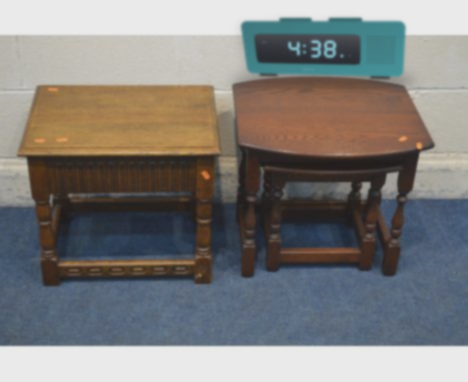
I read 4.38
